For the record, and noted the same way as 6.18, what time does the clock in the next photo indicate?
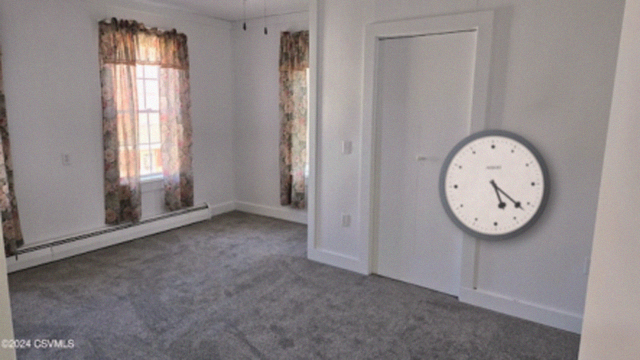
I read 5.22
